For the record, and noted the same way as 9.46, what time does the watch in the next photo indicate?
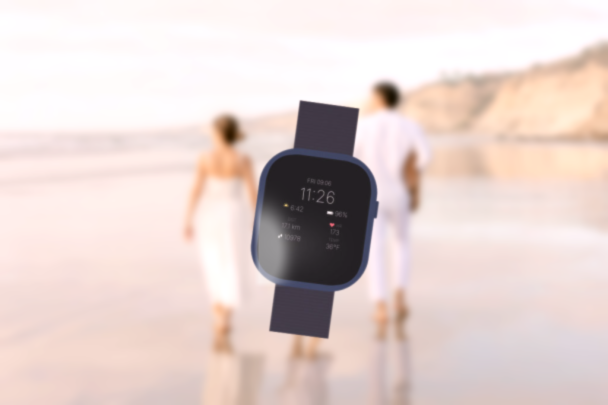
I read 11.26
